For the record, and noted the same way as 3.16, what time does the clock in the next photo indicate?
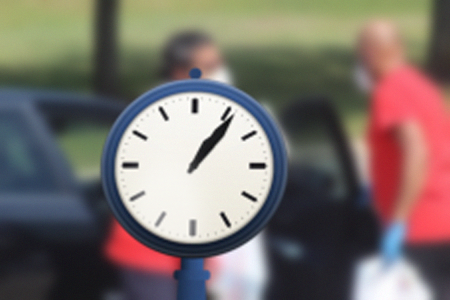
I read 1.06
